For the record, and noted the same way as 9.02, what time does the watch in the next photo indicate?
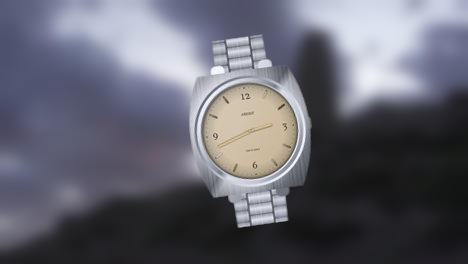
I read 2.42
